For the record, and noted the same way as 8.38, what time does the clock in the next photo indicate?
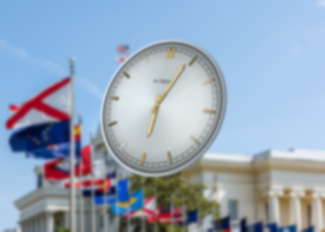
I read 6.04
